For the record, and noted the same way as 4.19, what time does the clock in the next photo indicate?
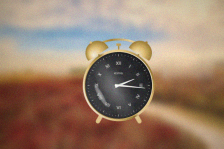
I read 2.16
